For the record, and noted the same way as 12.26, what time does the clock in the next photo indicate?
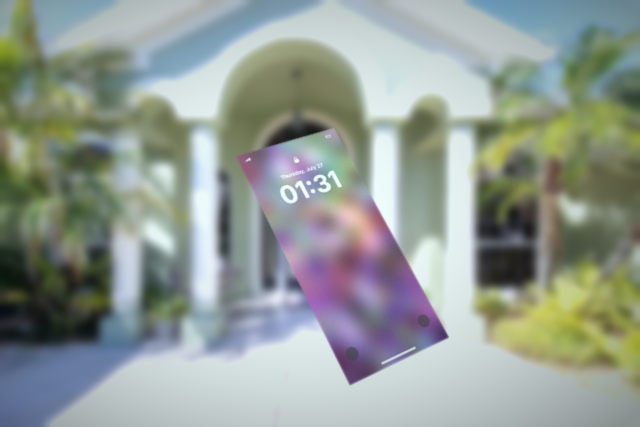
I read 1.31
